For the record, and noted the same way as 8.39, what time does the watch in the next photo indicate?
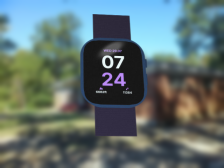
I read 7.24
